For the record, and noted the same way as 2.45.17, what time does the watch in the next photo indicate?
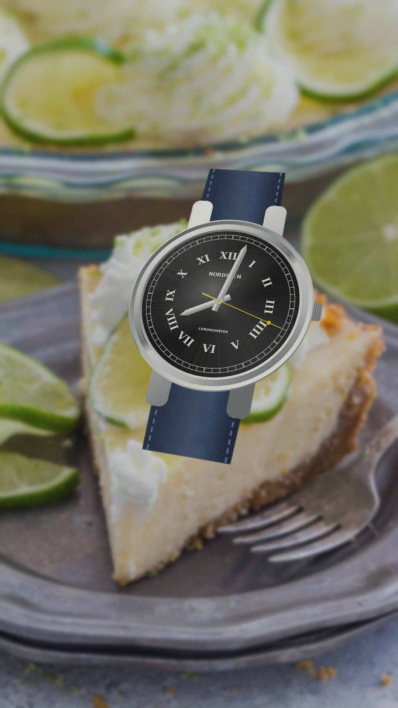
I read 8.02.18
